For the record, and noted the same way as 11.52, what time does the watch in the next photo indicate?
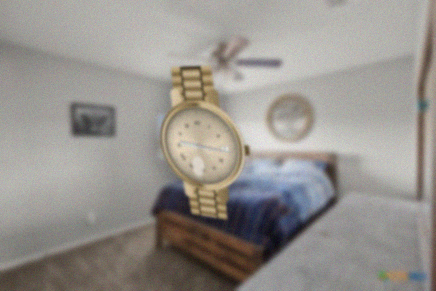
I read 9.16
